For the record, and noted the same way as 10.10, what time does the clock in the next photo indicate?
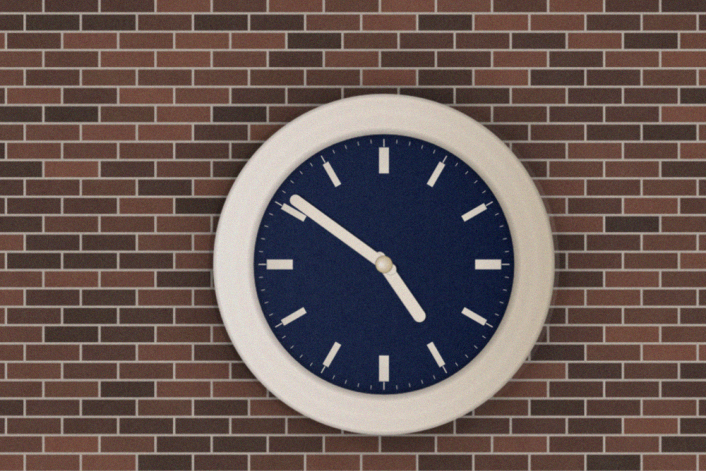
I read 4.51
